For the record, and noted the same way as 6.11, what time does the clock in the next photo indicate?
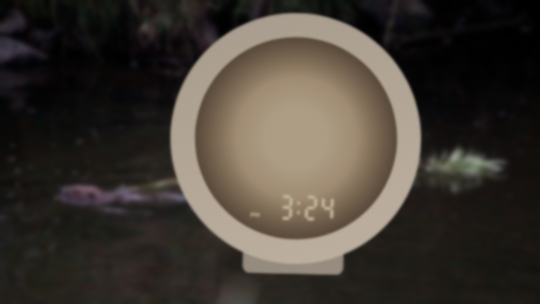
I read 3.24
